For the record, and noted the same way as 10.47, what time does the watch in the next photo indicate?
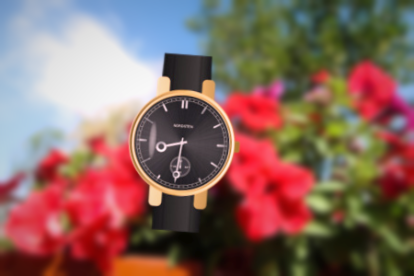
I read 8.31
